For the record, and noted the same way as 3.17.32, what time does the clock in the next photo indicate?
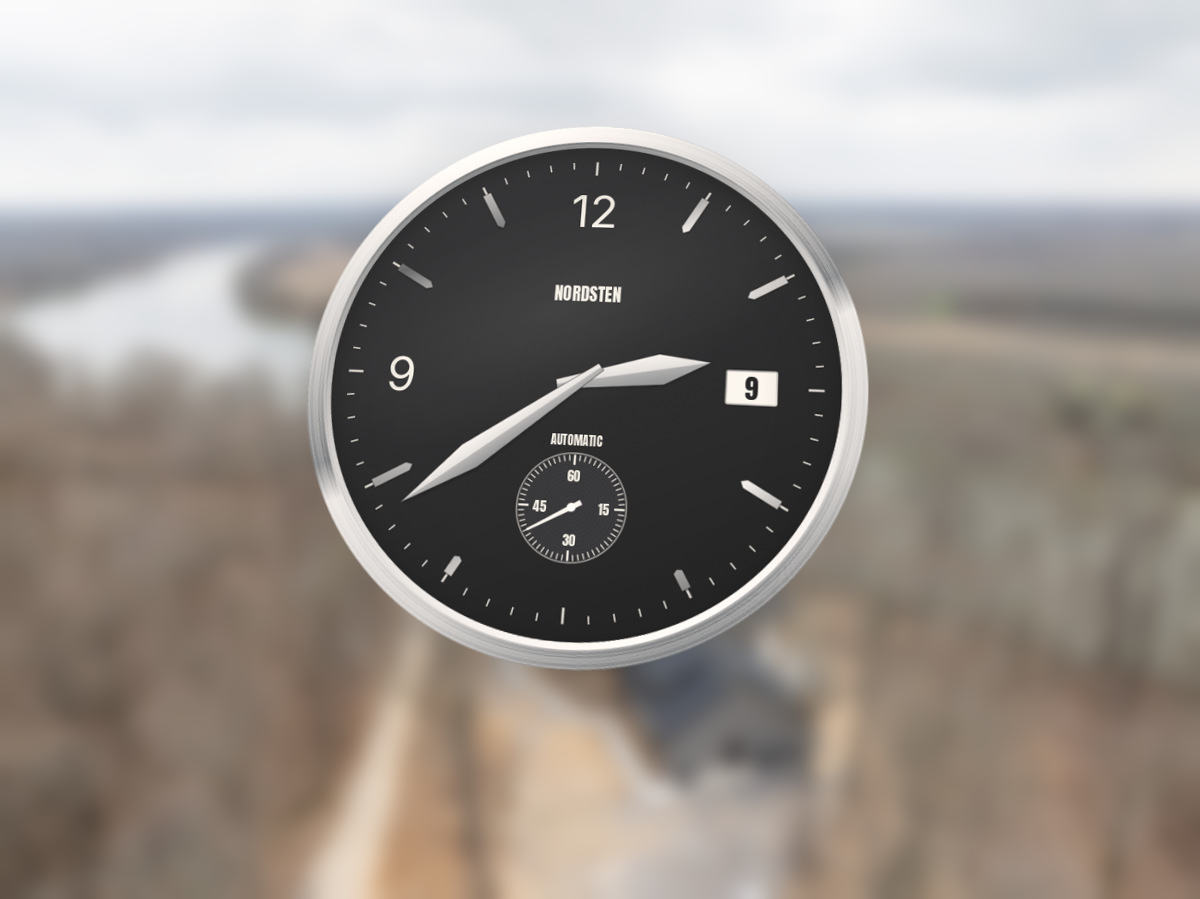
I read 2.38.40
